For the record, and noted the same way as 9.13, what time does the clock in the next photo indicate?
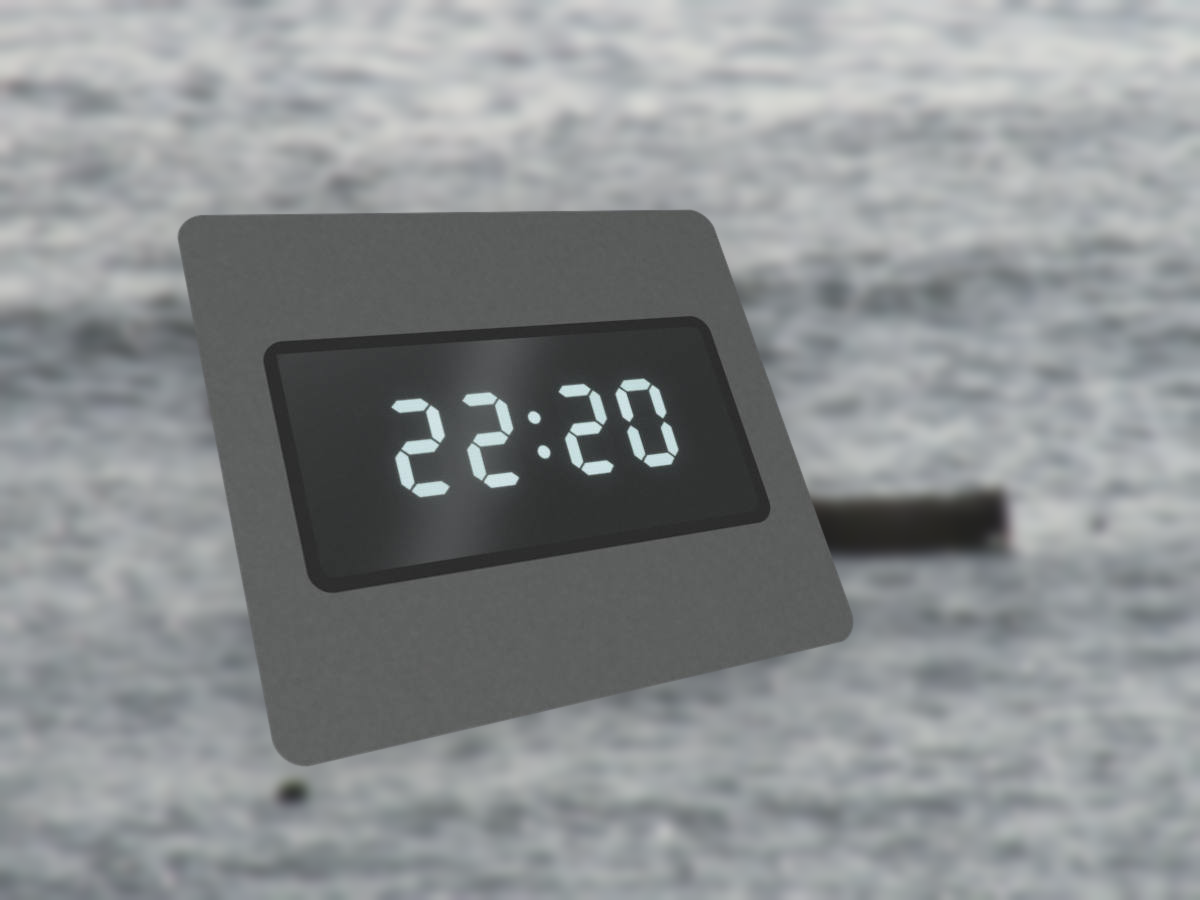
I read 22.20
